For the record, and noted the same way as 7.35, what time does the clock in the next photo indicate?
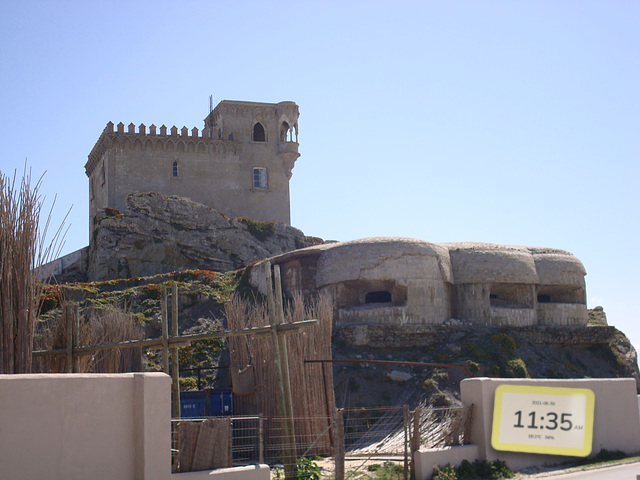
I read 11.35
